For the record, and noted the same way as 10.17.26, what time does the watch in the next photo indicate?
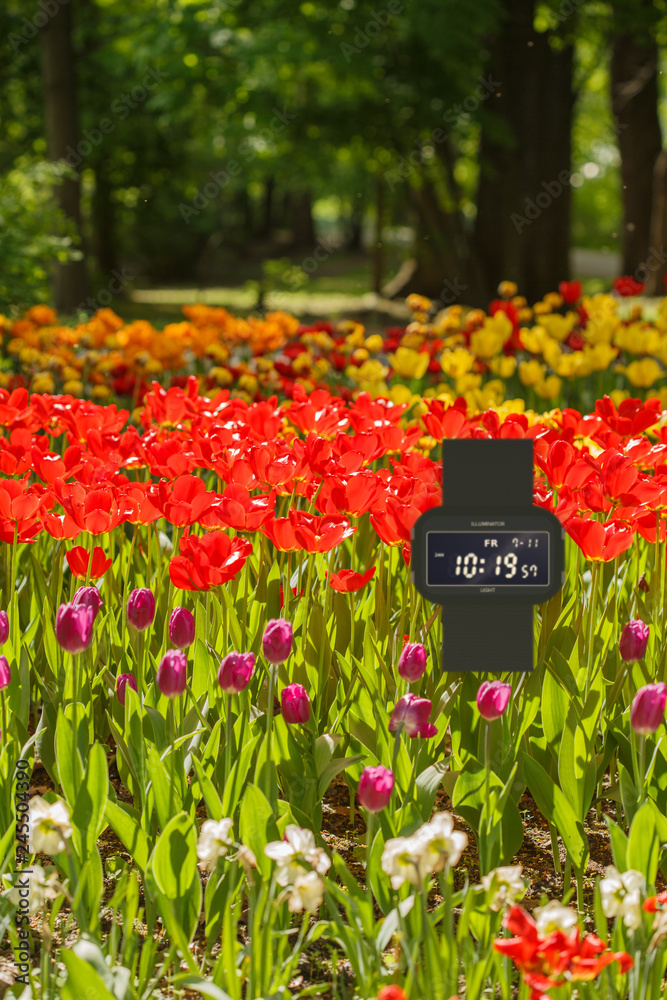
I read 10.19.57
